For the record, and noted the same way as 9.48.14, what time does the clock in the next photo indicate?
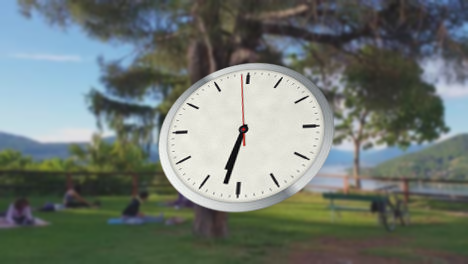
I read 6.31.59
